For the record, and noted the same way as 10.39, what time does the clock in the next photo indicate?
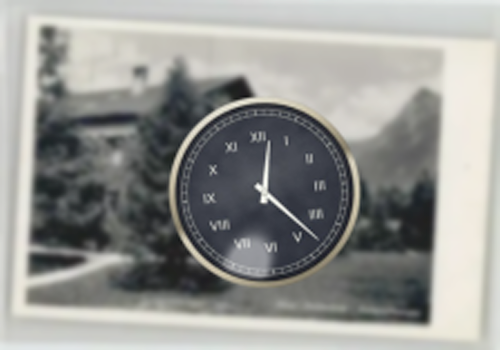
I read 12.23
